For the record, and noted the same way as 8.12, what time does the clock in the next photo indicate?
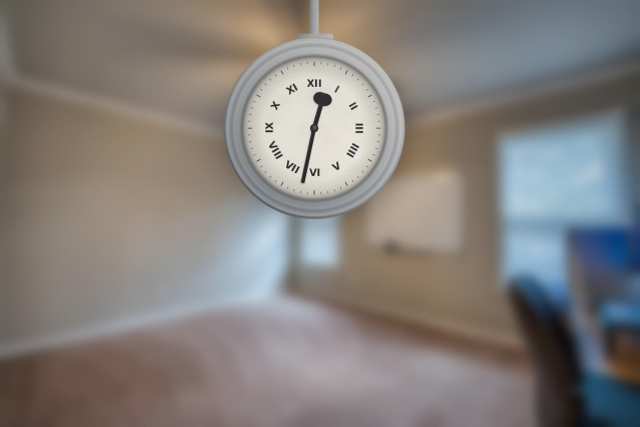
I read 12.32
